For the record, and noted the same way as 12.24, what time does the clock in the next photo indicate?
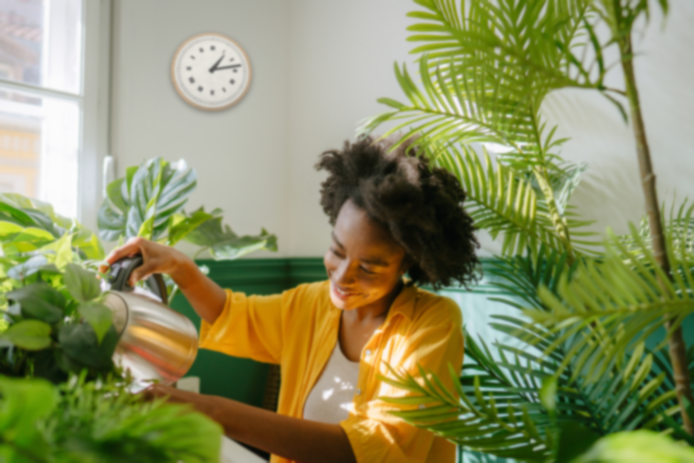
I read 1.13
